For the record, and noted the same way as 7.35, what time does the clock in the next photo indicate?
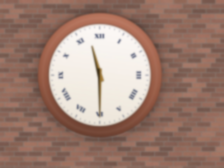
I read 11.30
